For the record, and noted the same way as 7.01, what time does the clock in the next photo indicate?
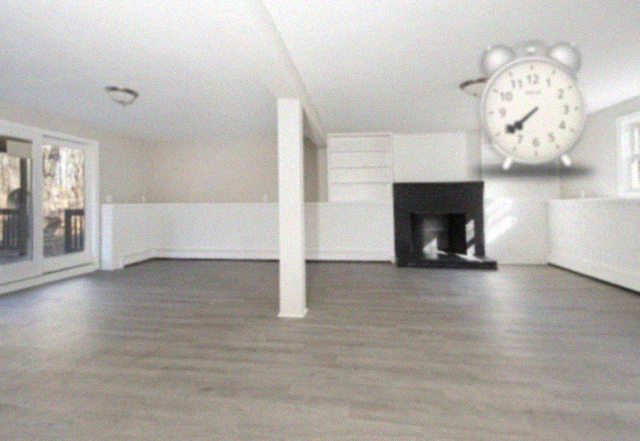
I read 7.39
